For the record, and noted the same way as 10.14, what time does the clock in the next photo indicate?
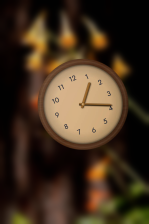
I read 1.19
